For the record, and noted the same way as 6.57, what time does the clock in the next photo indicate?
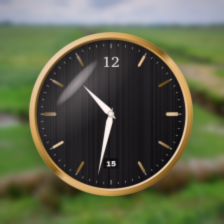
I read 10.32
